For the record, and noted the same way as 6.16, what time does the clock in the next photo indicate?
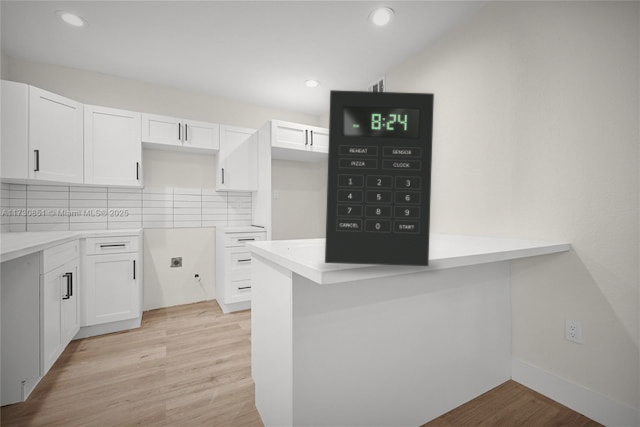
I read 8.24
